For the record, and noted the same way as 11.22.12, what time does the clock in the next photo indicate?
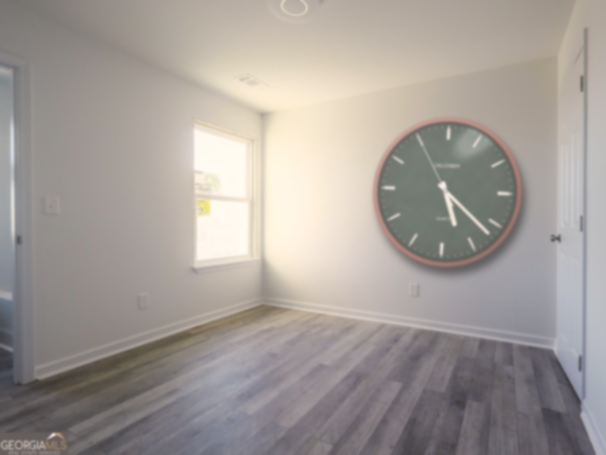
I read 5.21.55
